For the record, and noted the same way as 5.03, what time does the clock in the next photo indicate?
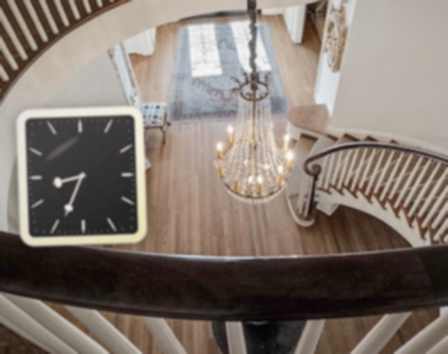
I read 8.34
